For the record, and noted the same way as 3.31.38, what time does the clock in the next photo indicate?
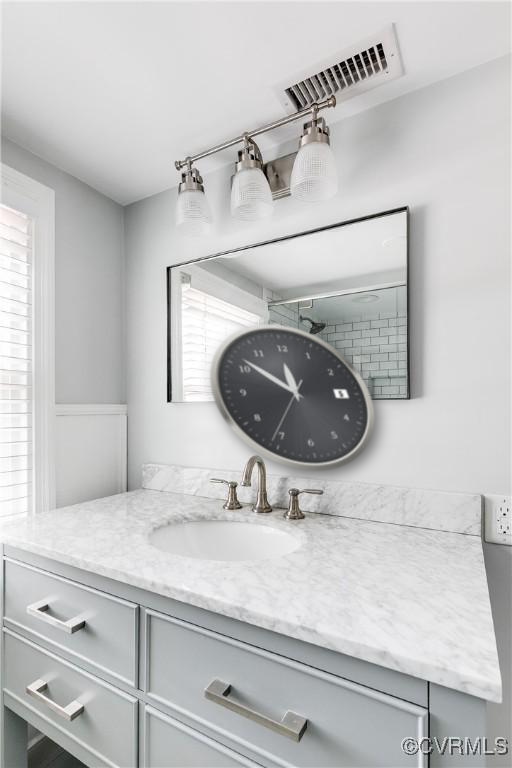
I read 11.51.36
